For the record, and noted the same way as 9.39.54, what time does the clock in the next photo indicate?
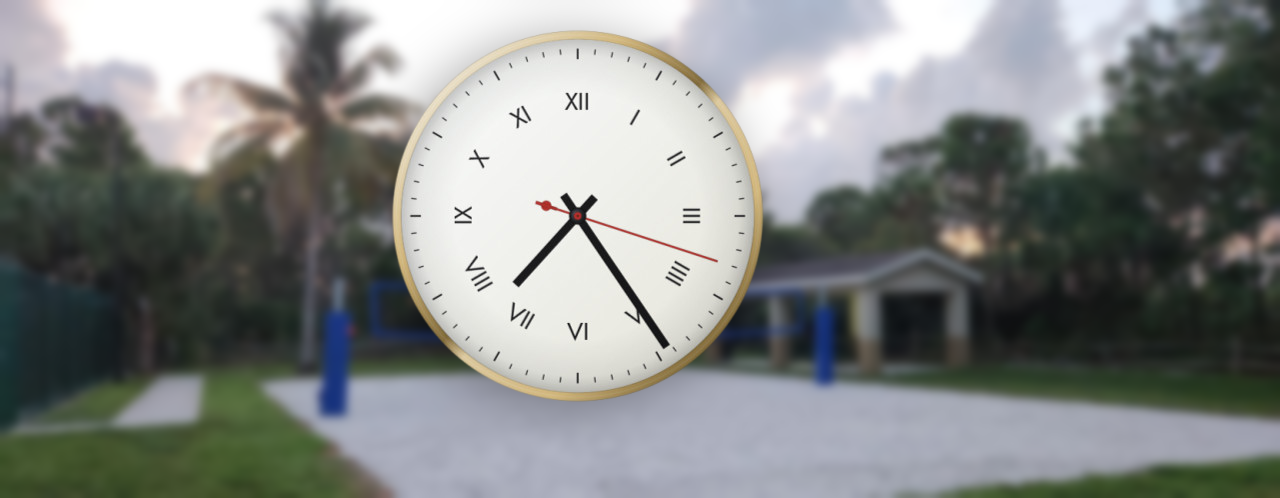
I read 7.24.18
